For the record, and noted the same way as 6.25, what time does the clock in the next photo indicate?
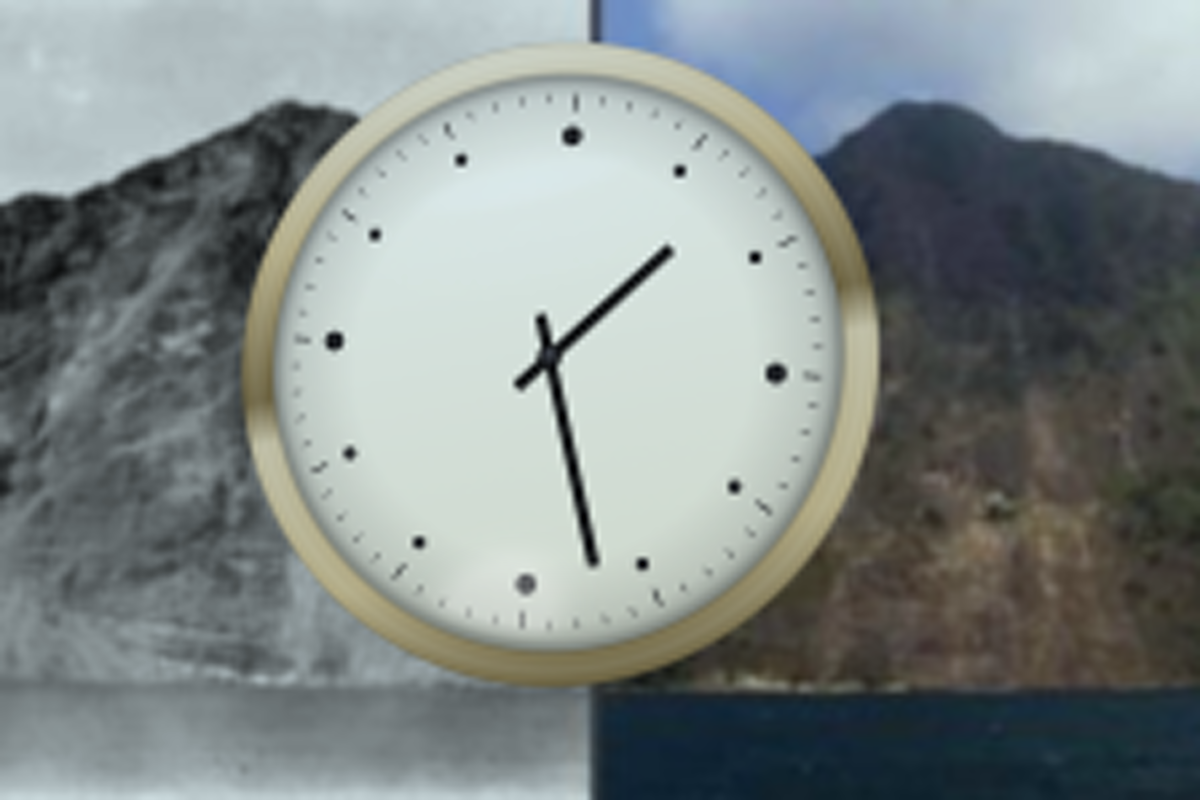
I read 1.27
